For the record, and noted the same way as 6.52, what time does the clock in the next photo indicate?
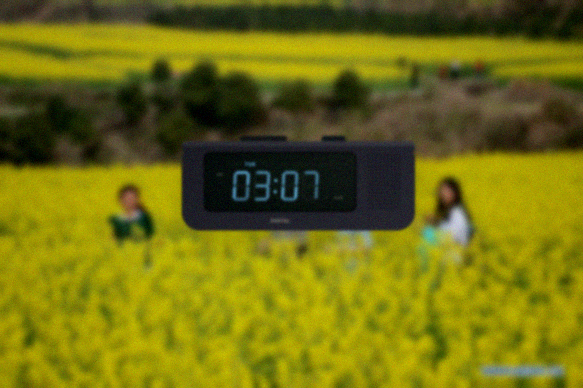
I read 3.07
